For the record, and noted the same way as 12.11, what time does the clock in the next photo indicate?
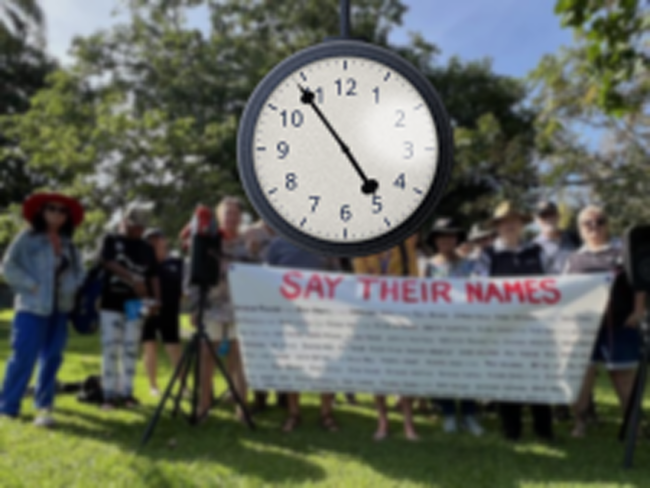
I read 4.54
